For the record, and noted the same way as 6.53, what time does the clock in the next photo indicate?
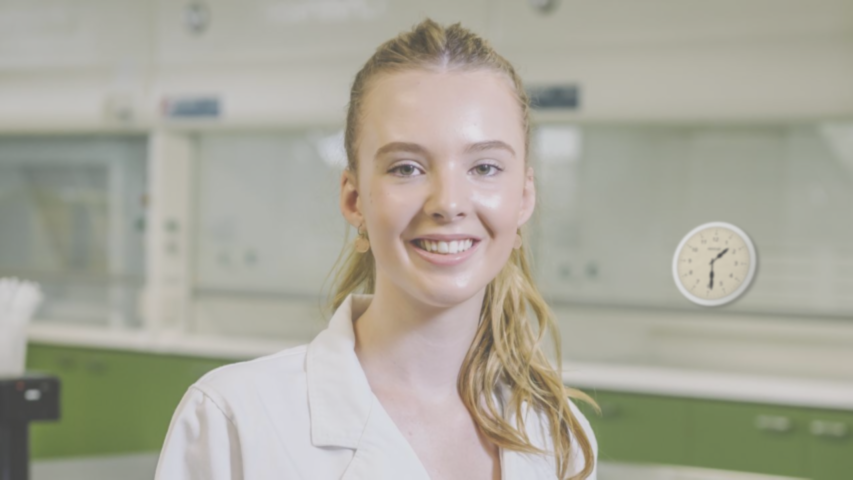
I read 1.29
